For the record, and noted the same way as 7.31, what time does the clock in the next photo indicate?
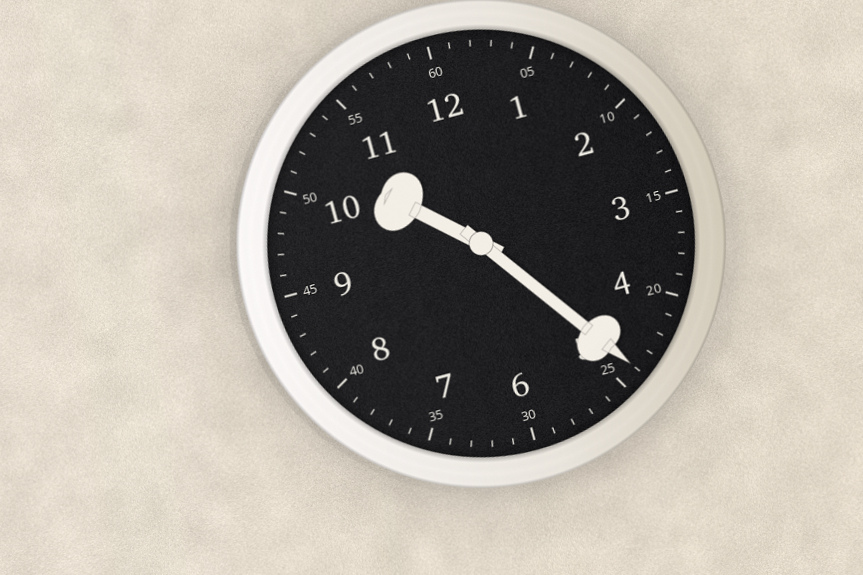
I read 10.24
